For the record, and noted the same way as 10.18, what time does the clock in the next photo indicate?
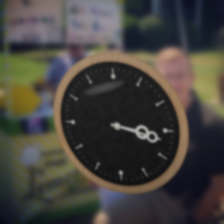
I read 3.17
